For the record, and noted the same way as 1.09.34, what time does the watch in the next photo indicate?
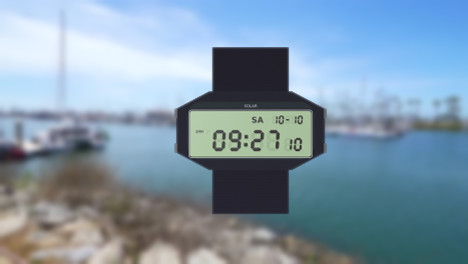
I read 9.27.10
